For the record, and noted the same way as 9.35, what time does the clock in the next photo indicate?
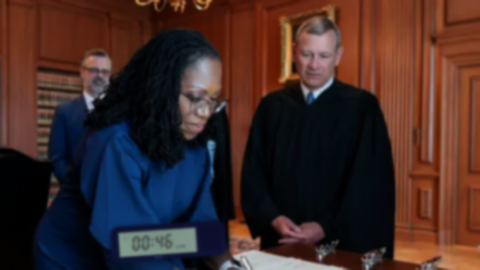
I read 0.46
